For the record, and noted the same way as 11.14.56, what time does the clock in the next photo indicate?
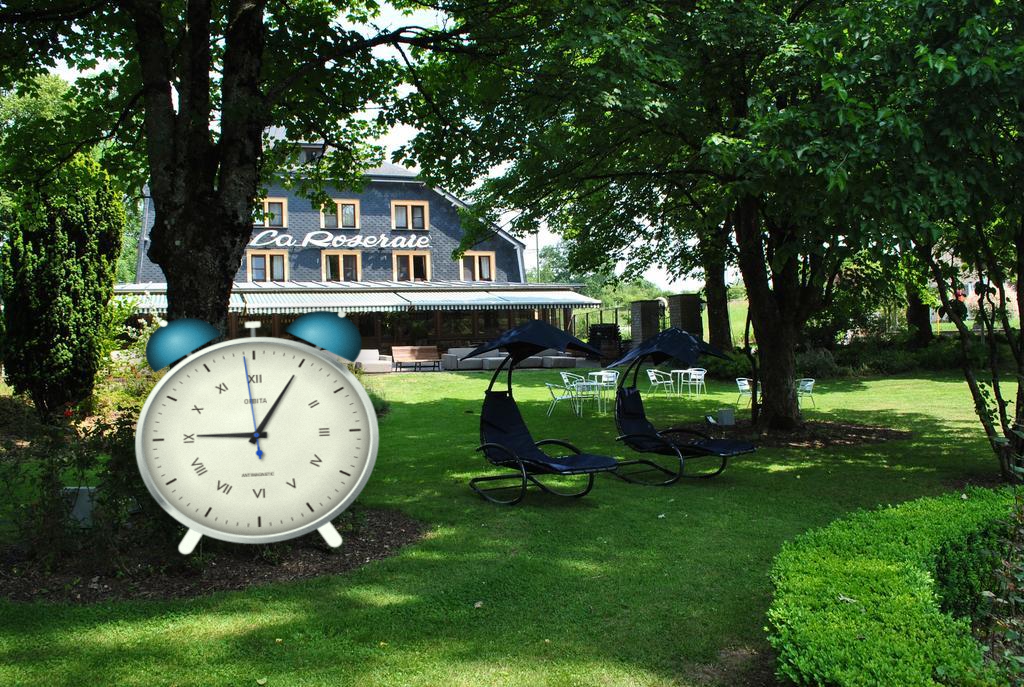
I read 9.04.59
